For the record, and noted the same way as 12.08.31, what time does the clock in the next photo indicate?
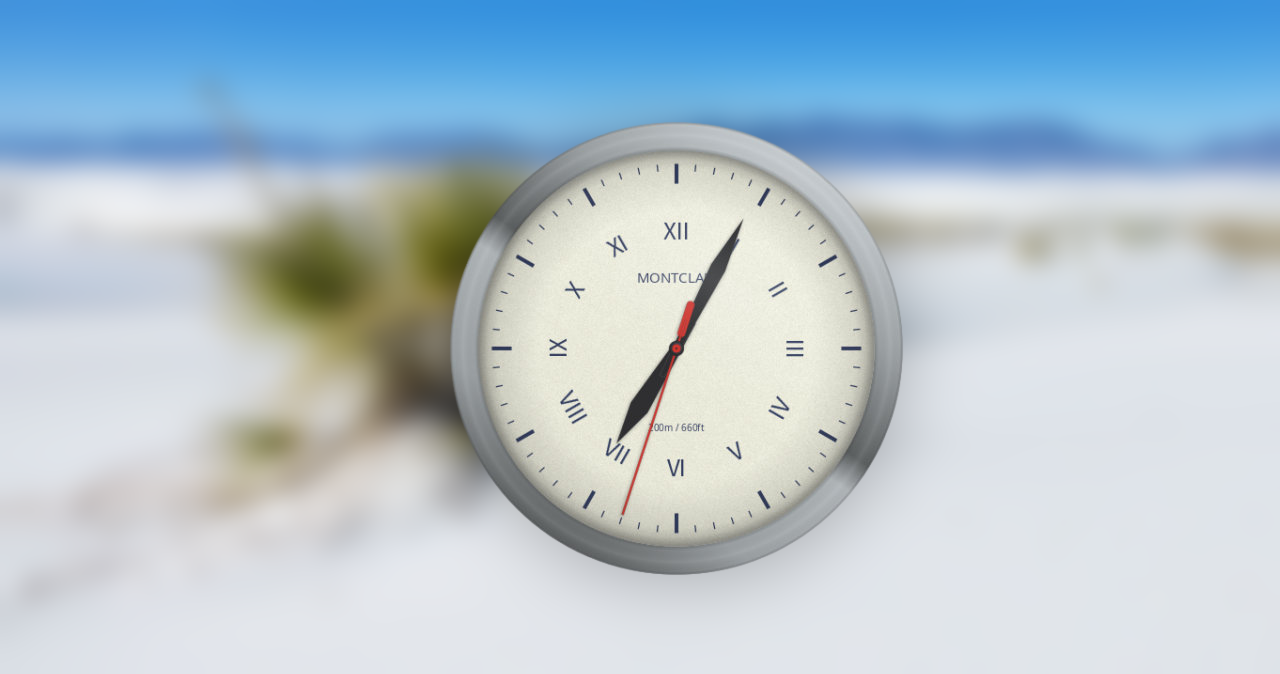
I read 7.04.33
